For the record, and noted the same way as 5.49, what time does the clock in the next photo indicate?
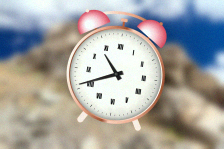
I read 10.41
